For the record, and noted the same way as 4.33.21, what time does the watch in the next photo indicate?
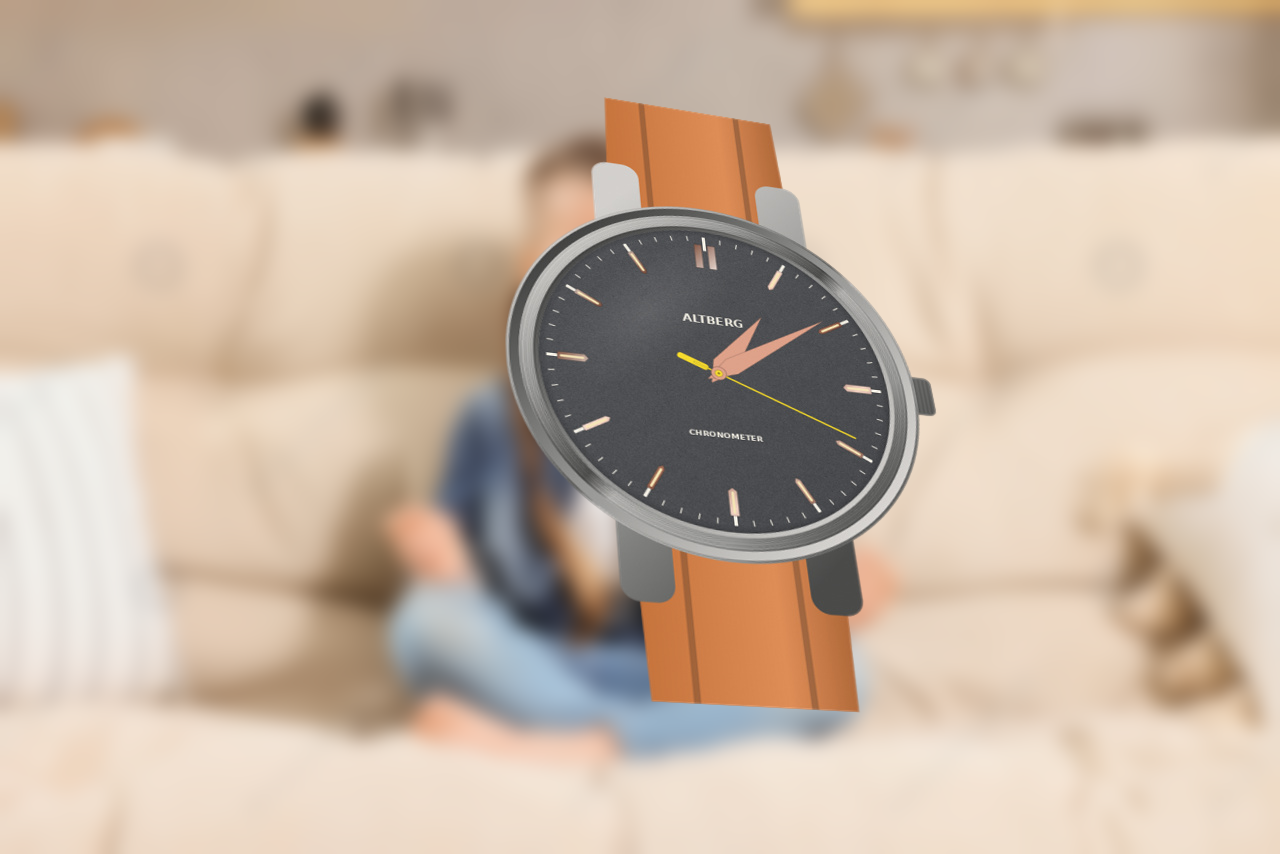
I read 1.09.19
